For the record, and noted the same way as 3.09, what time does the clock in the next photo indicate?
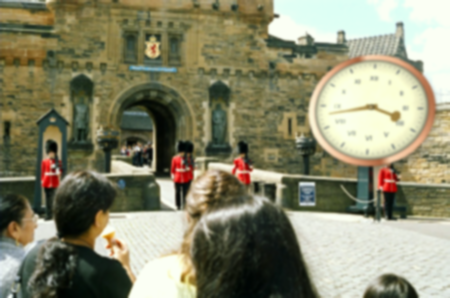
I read 3.43
